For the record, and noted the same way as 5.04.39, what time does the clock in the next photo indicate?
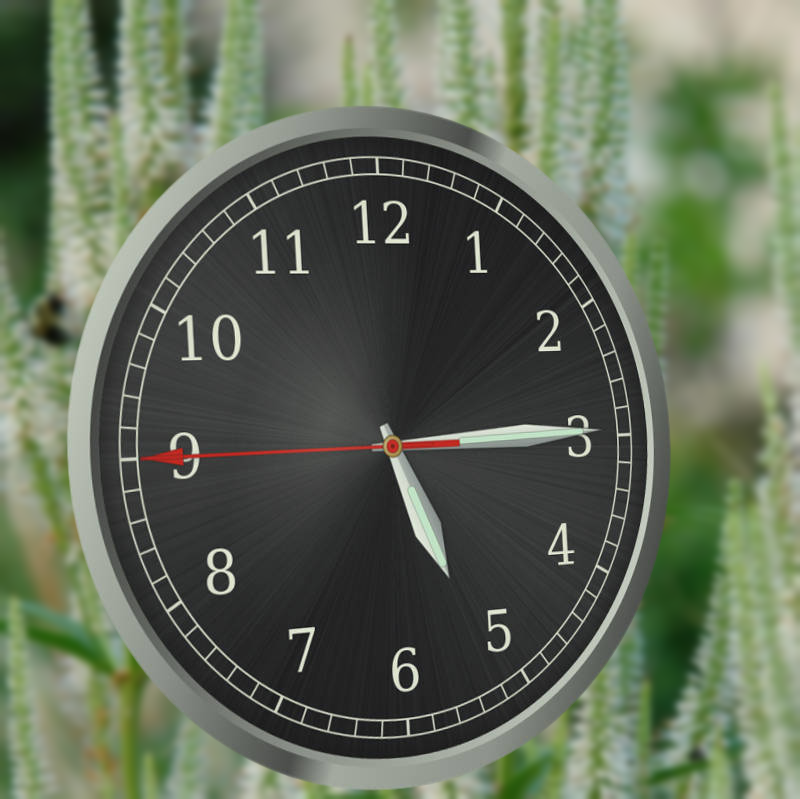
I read 5.14.45
